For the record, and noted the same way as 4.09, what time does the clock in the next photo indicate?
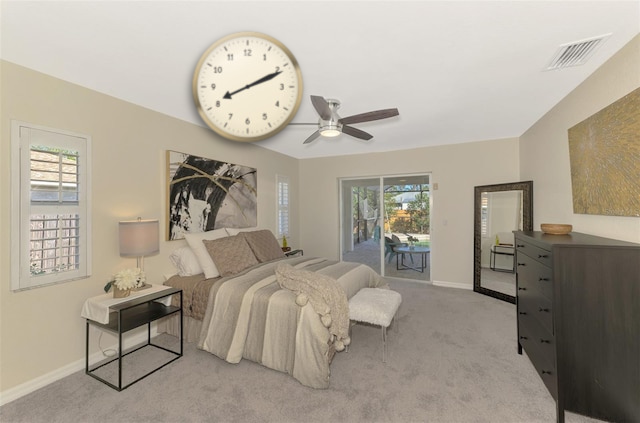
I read 8.11
